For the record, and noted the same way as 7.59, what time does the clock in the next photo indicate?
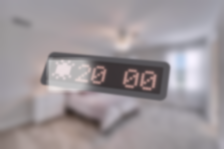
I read 20.00
